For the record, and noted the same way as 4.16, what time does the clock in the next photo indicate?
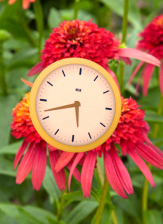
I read 5.42
